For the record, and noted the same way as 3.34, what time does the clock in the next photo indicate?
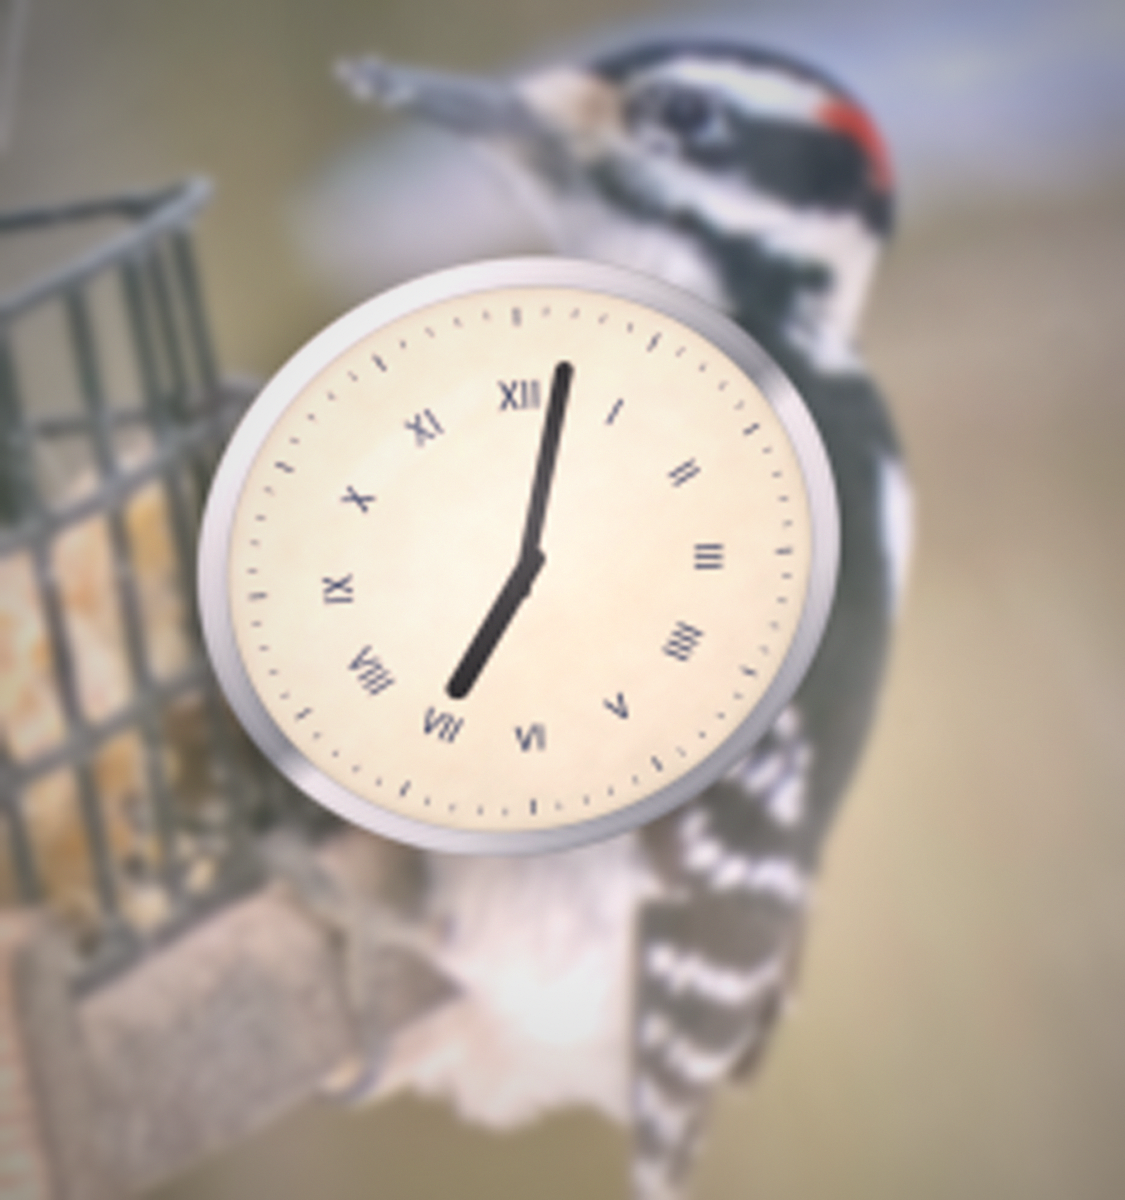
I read 7.02
